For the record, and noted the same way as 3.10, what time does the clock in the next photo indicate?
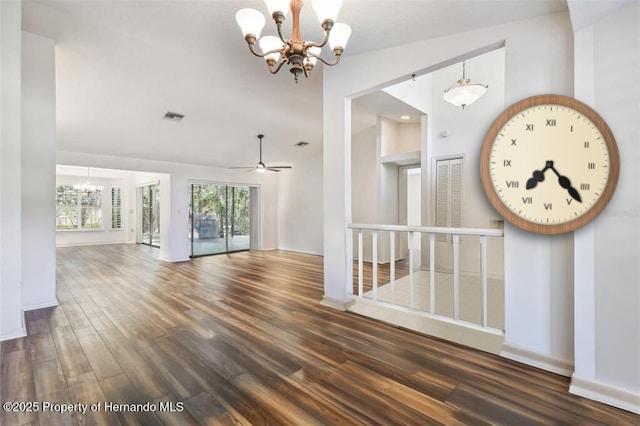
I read 7.23
